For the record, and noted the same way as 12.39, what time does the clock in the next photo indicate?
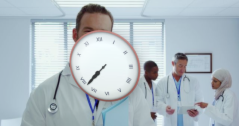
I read 7.38
